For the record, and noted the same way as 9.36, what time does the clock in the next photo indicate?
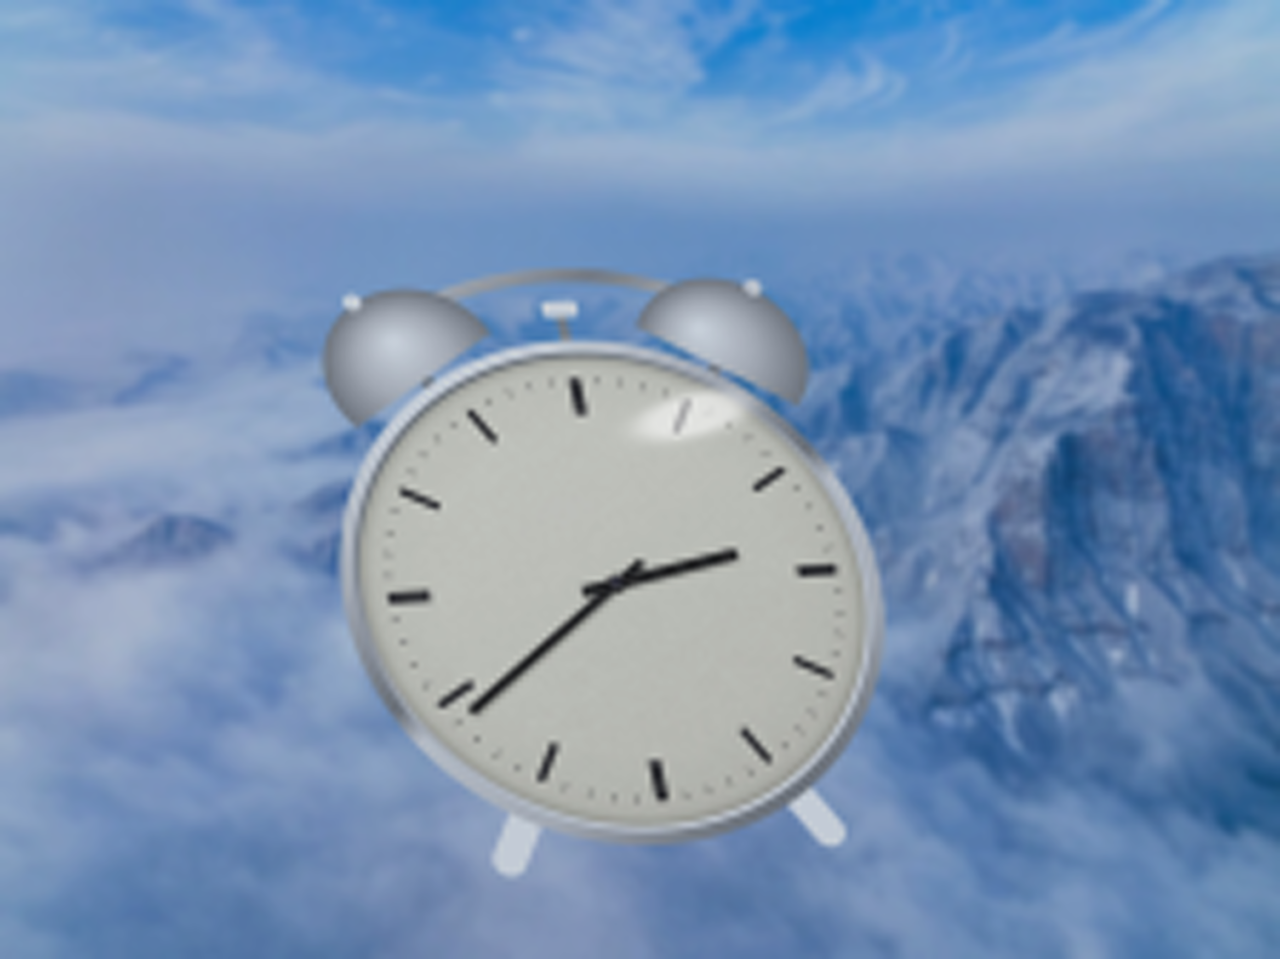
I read 2.39
